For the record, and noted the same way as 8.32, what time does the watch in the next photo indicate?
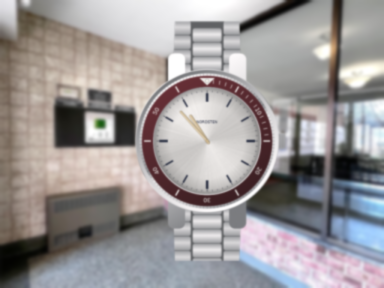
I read 10.53
